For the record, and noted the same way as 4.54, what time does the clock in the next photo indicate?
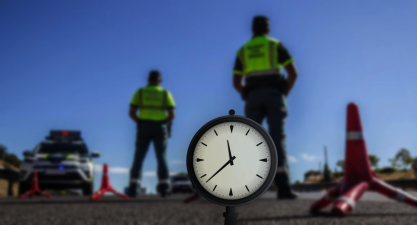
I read 11.38
